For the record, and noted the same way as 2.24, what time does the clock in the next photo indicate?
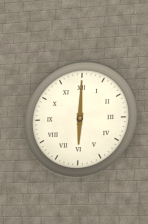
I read 6.00
